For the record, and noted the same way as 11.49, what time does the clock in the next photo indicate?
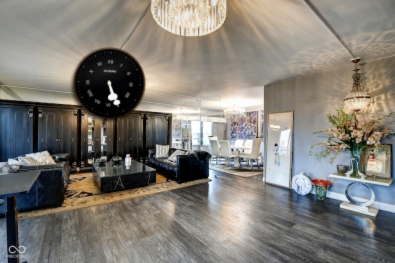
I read 5.26
